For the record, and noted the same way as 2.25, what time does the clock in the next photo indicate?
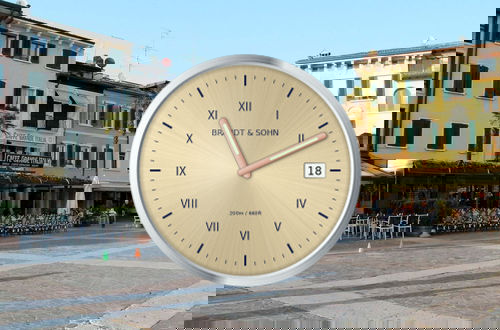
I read 11.11
